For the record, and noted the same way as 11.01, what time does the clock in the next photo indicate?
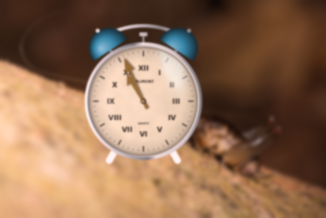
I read 10.56
